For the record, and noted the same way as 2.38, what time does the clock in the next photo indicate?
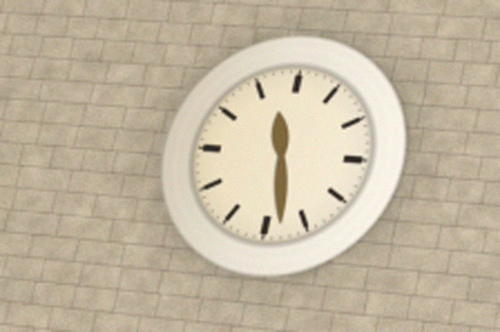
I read 11.28
